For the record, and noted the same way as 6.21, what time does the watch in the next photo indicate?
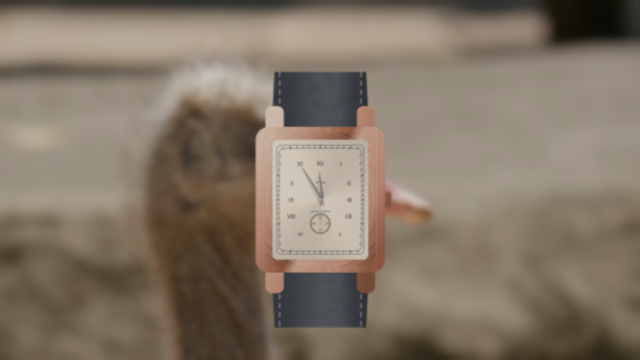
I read 11.55
